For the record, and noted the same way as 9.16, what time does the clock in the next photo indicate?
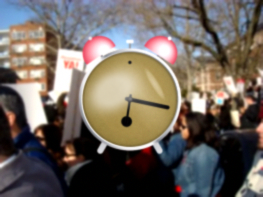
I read 6.17
